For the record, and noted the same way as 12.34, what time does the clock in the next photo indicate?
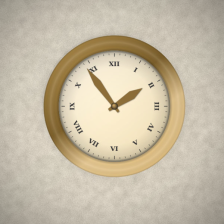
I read 1.54
